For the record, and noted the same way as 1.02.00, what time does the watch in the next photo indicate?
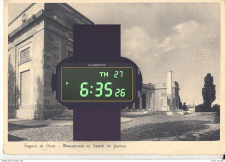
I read 6.35.26
